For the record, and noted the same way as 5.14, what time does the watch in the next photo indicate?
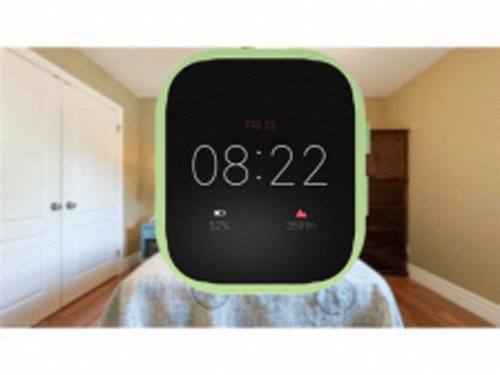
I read 8.22
